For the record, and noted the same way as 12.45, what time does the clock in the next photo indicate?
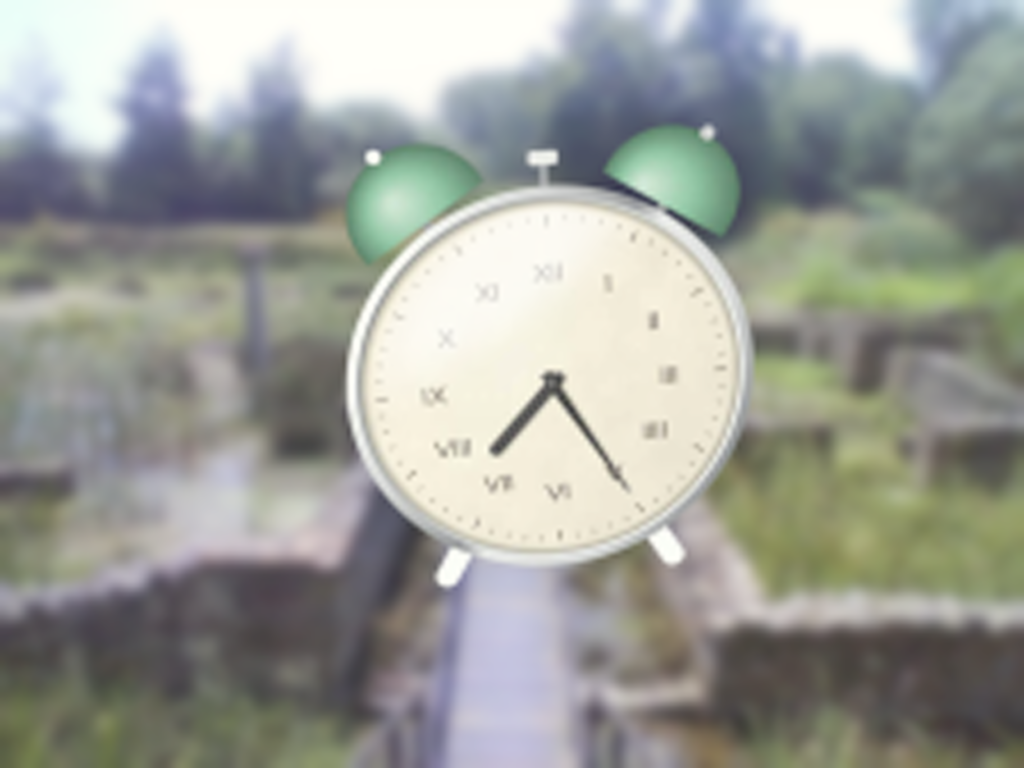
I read 7.25
